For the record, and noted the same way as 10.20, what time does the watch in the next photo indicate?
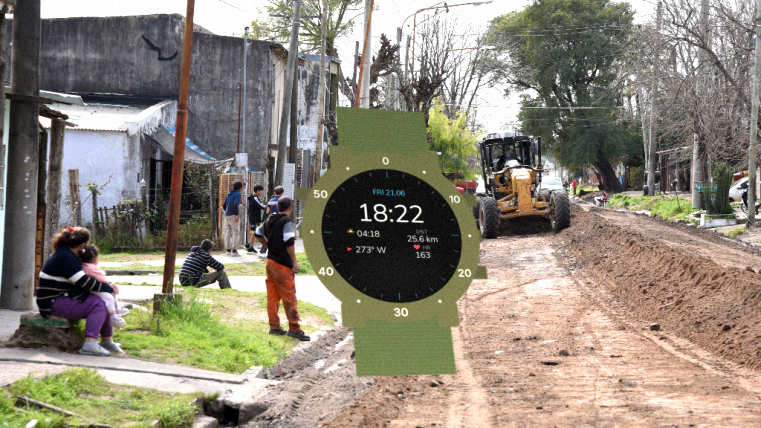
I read 18.22
